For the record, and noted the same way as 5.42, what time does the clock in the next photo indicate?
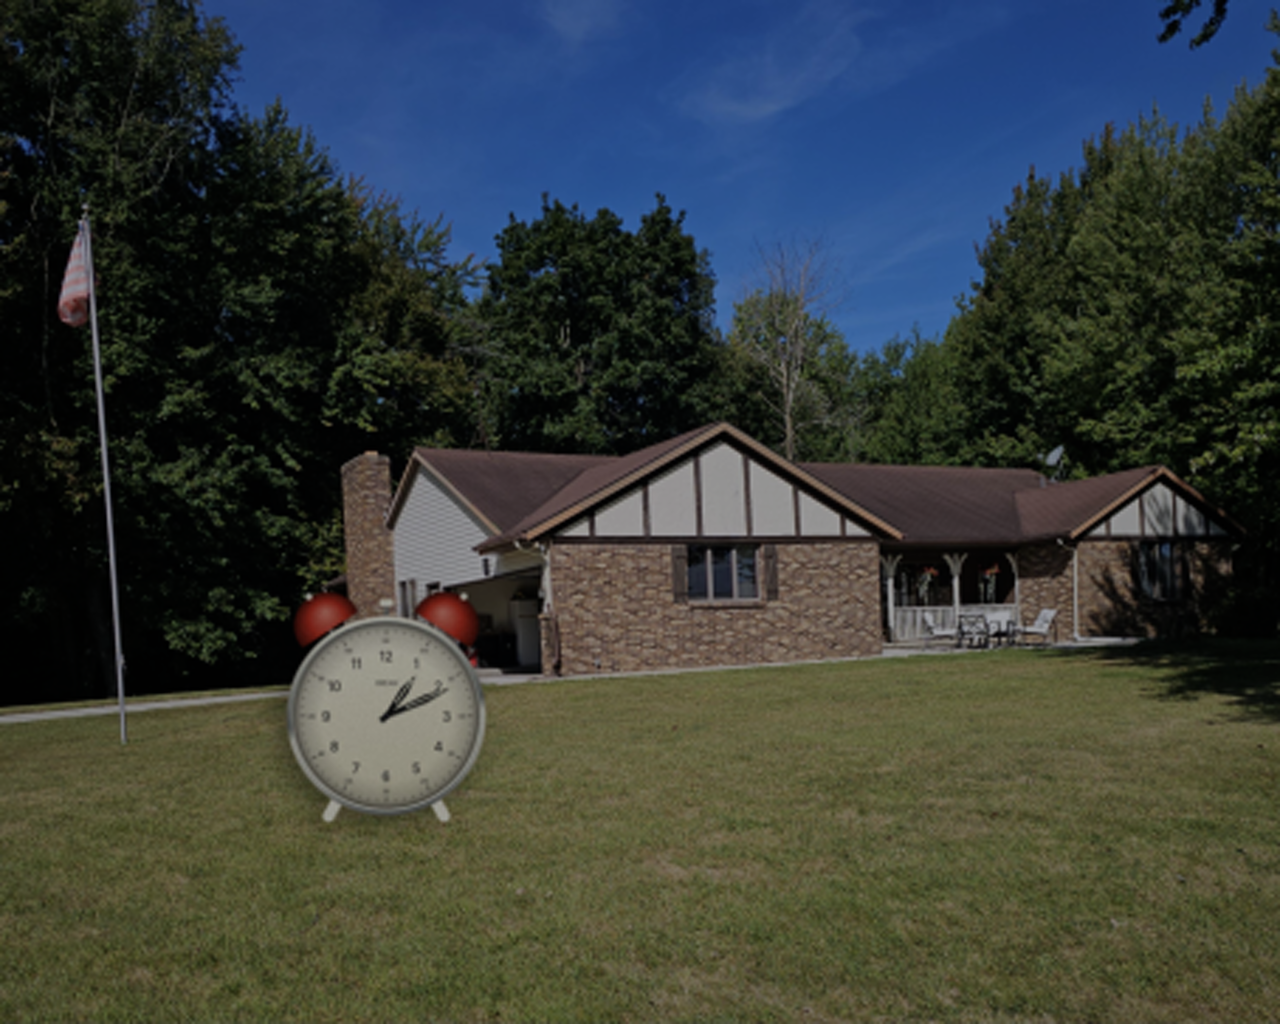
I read 1.11
